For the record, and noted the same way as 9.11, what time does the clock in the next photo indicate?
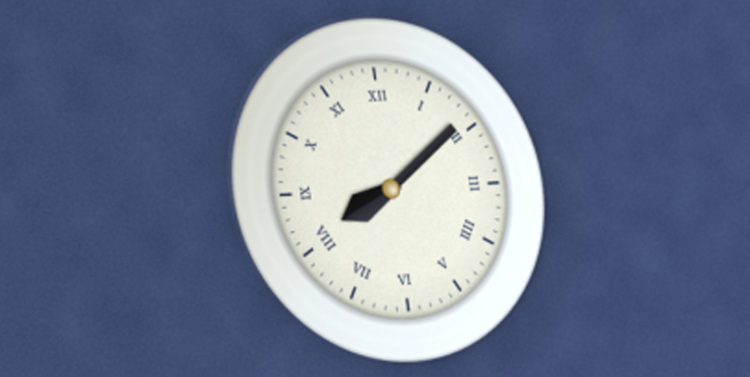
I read 8.09
